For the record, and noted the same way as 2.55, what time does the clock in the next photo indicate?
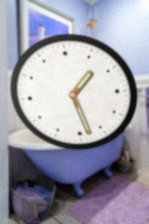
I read 1.28
